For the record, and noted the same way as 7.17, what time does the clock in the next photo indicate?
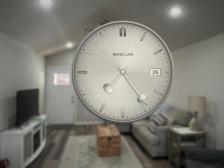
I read 7.24
